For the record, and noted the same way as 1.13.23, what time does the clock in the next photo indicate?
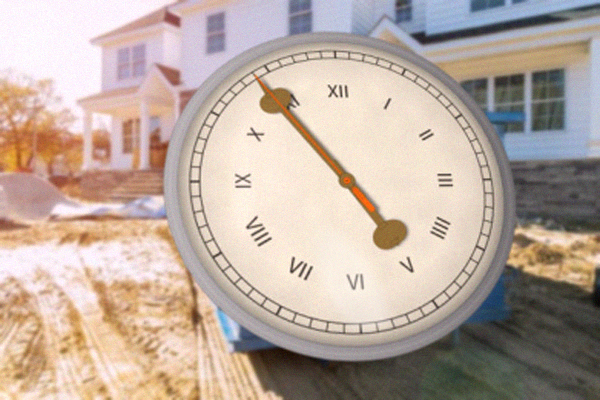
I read 4.53.54
